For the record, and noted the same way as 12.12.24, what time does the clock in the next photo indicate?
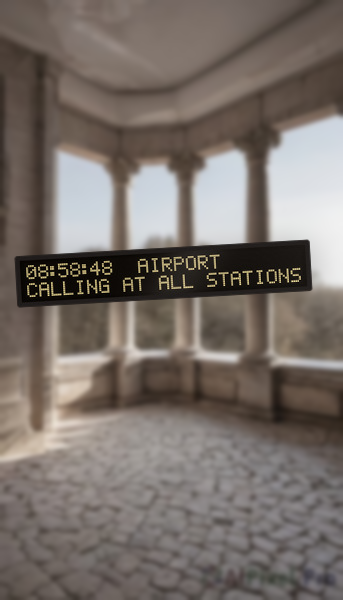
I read 8.58.48
